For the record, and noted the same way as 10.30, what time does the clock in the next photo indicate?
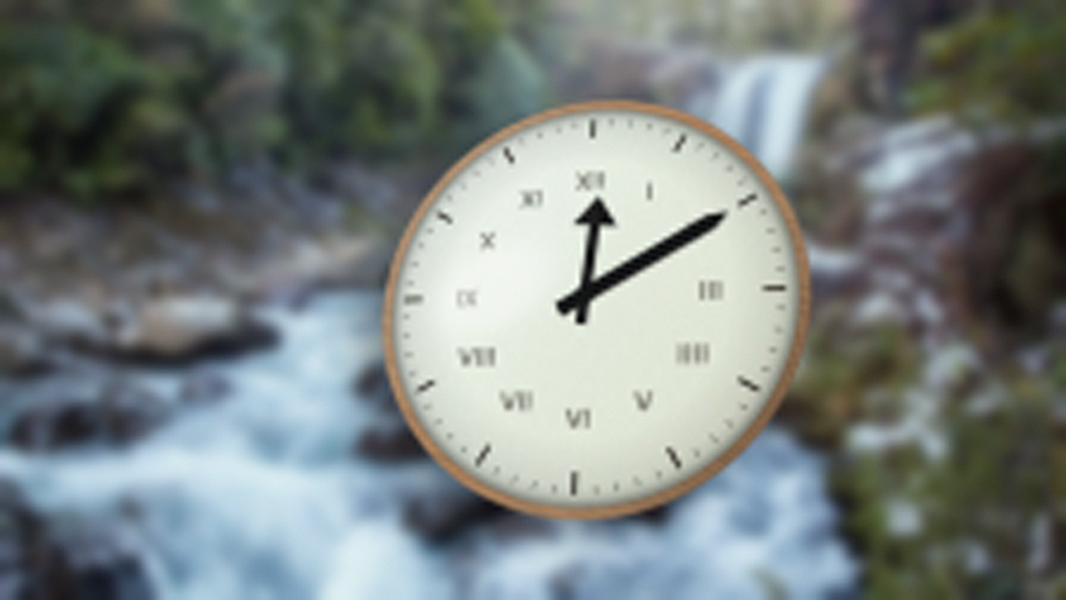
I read 12.10
